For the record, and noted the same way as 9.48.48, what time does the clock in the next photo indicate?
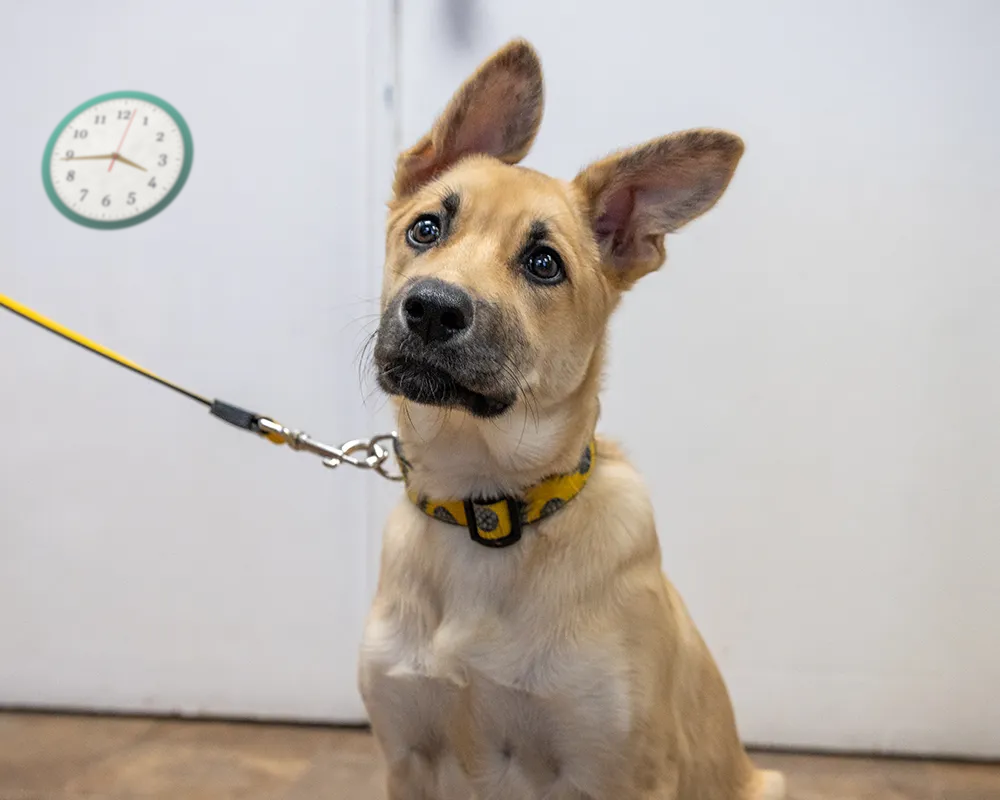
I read 3.44.02
